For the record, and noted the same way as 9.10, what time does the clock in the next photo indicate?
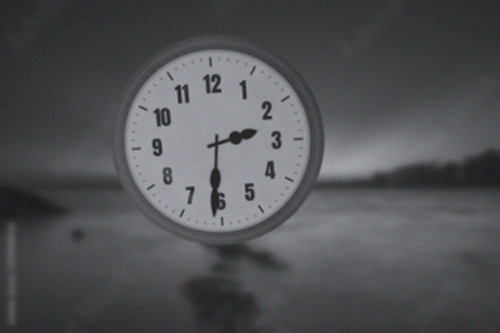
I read 2.31
